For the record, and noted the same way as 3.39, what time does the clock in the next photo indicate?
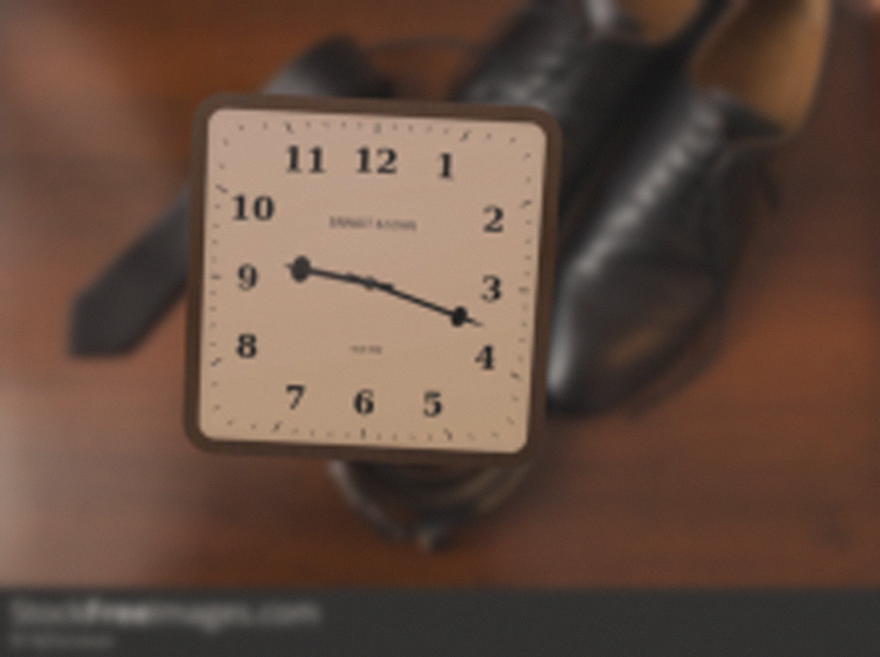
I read 9.18
